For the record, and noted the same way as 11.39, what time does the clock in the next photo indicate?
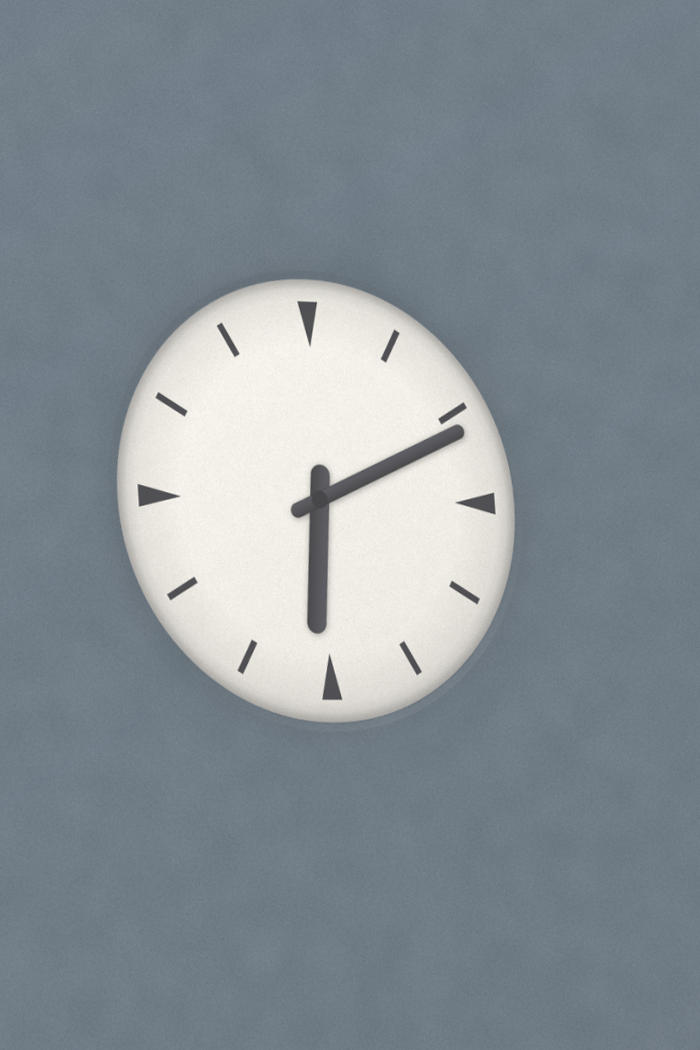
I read 6.11
